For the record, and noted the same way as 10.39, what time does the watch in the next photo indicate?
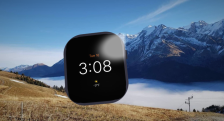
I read 3.08
